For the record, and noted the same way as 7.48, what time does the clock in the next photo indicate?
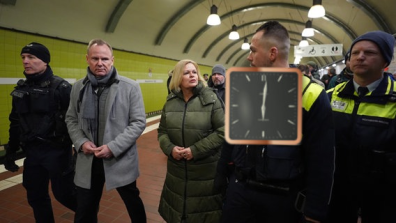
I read 6.01
